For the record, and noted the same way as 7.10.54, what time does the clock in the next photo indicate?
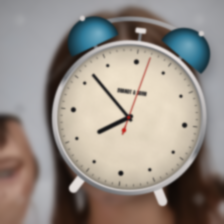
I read 7.52.02
